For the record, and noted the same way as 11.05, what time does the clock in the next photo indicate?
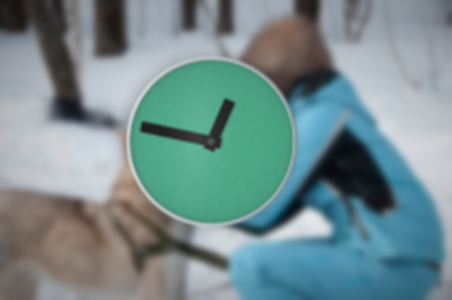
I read 12.47
